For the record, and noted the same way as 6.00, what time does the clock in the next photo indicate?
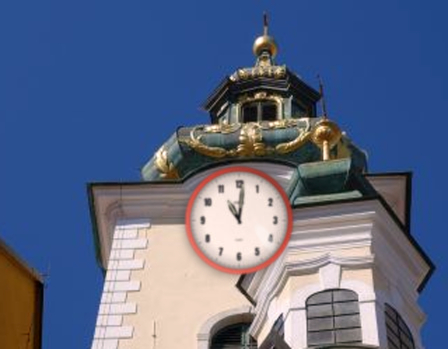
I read 11.01
